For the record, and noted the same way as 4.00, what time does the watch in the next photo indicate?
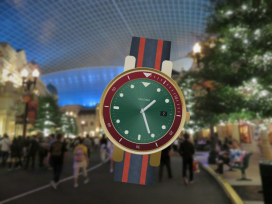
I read 1.26
